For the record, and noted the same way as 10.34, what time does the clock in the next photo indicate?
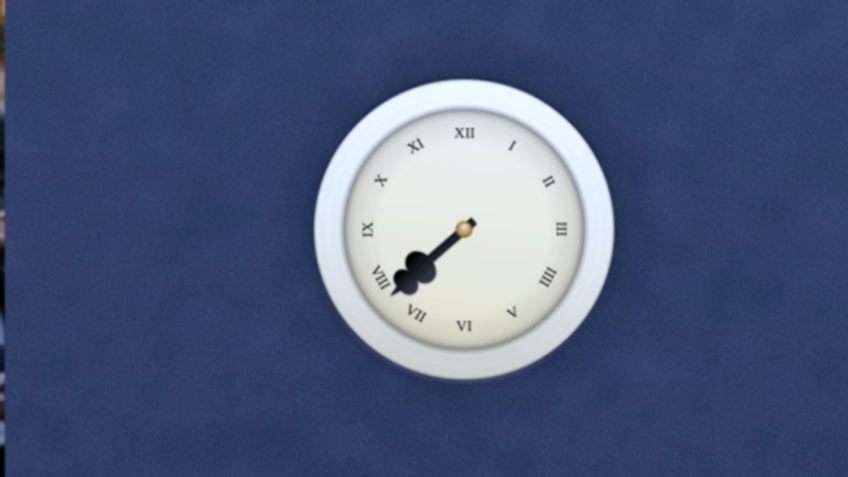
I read 7.38
